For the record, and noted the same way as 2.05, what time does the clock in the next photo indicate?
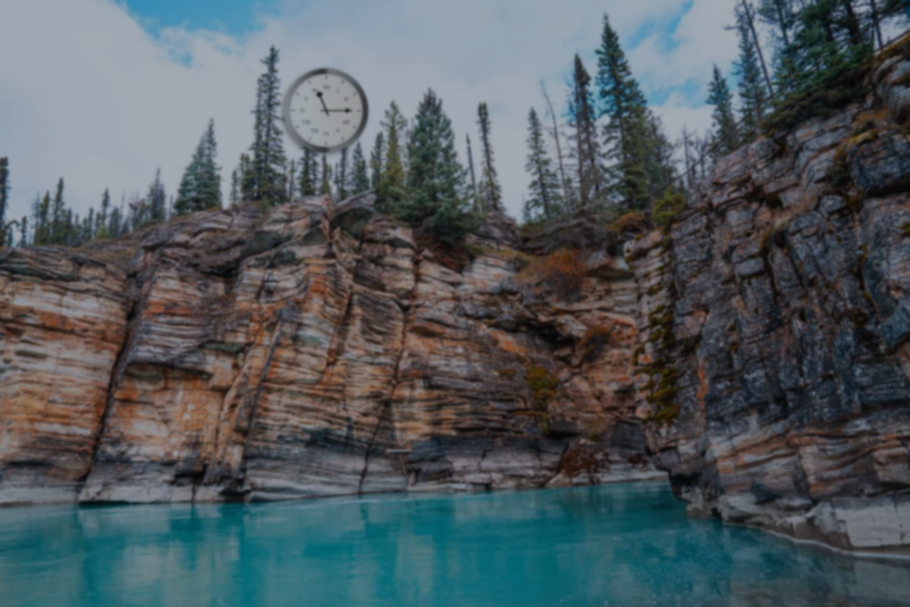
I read 11.15
